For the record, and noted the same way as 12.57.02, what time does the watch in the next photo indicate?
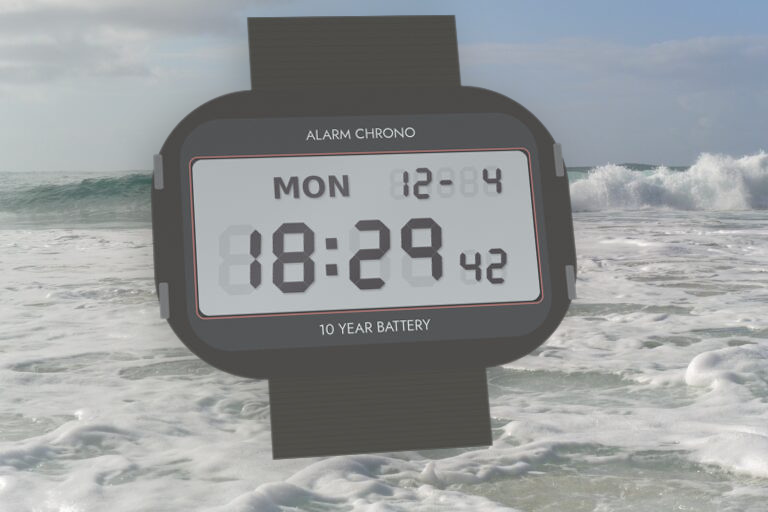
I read 18.29.42
